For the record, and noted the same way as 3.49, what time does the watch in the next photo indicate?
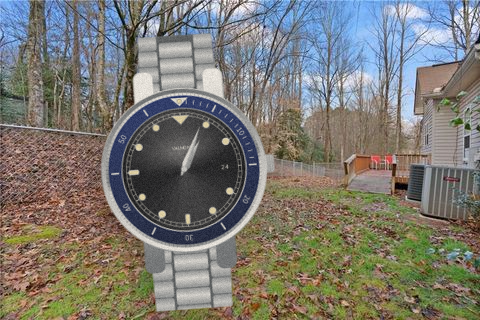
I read 1.04
